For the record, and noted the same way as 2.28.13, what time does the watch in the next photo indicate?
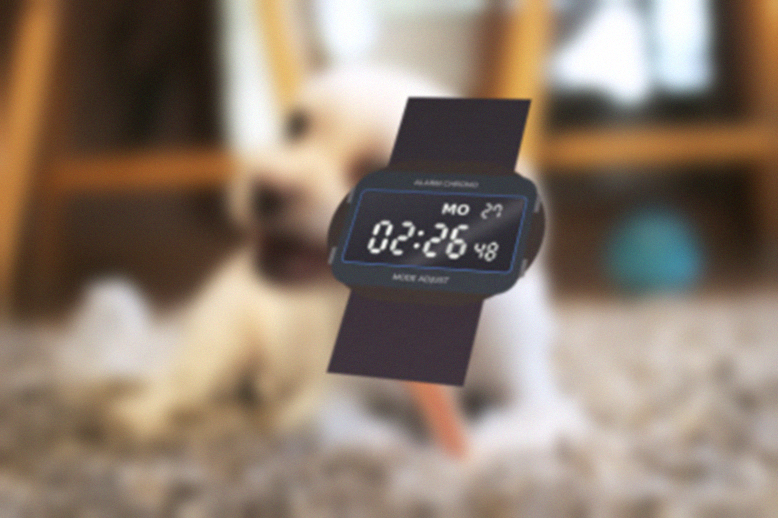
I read 2.26.48
